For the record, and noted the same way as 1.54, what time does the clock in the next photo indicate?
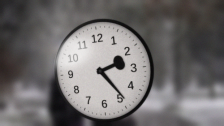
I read 2.24
